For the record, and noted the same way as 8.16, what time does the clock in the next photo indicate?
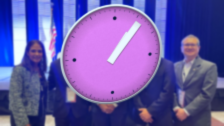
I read 1.06
